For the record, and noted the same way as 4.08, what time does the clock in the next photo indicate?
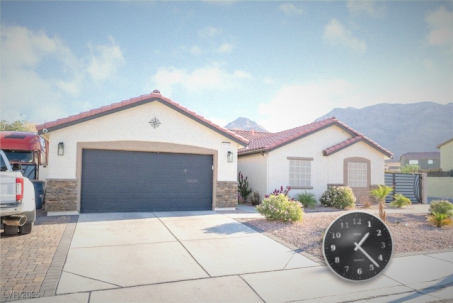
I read 1.23
